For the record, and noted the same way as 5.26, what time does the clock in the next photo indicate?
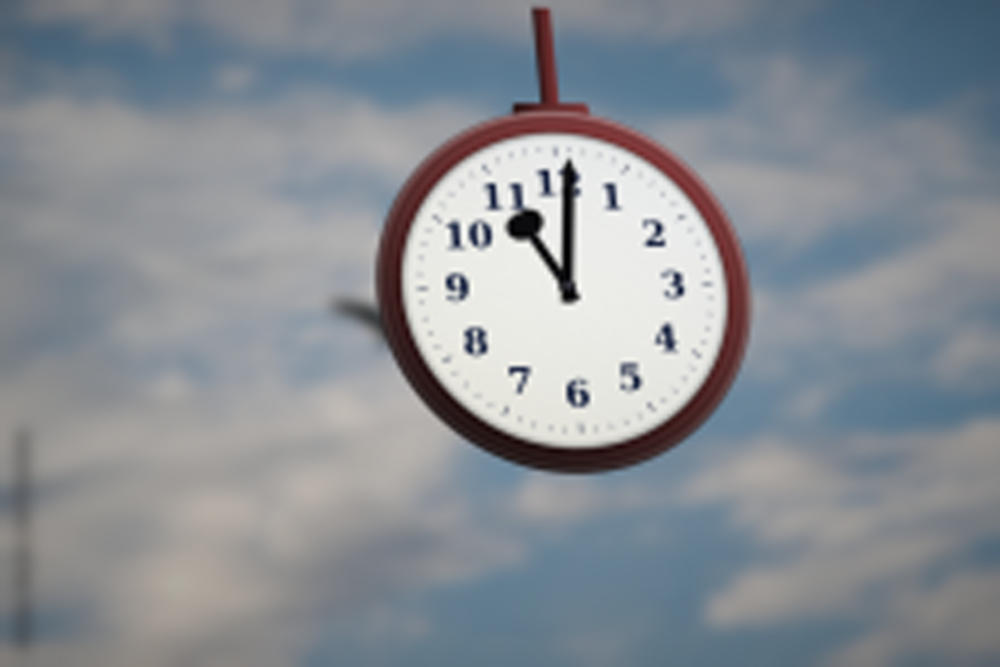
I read 11.01
